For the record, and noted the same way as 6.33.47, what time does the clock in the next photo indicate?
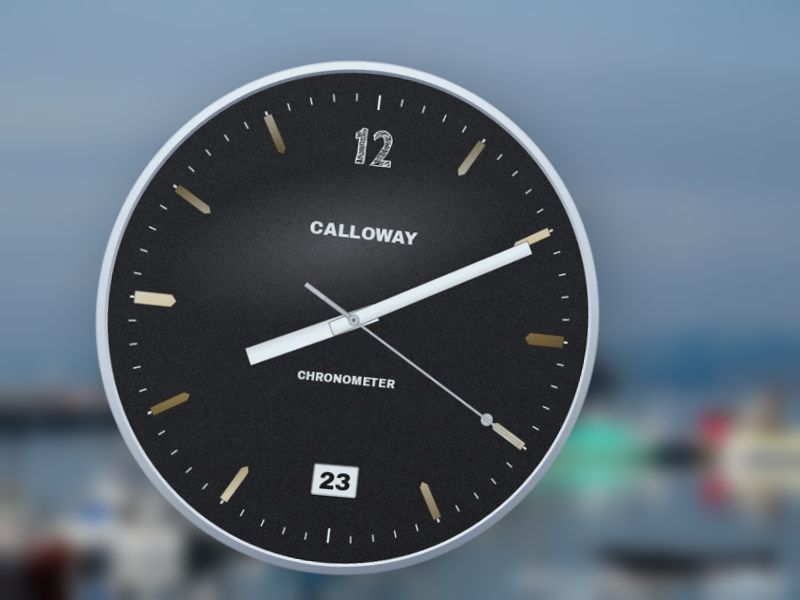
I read 8.10.20
